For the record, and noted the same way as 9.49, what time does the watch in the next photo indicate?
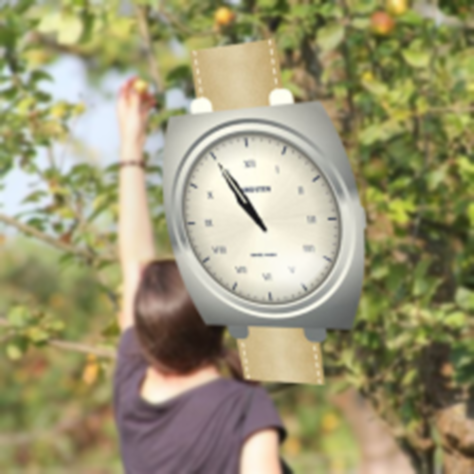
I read 10.55
